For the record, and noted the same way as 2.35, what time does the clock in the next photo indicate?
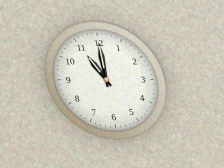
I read 11.00
